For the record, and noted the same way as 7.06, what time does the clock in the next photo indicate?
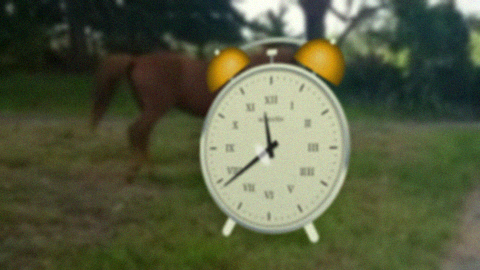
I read 11.39
